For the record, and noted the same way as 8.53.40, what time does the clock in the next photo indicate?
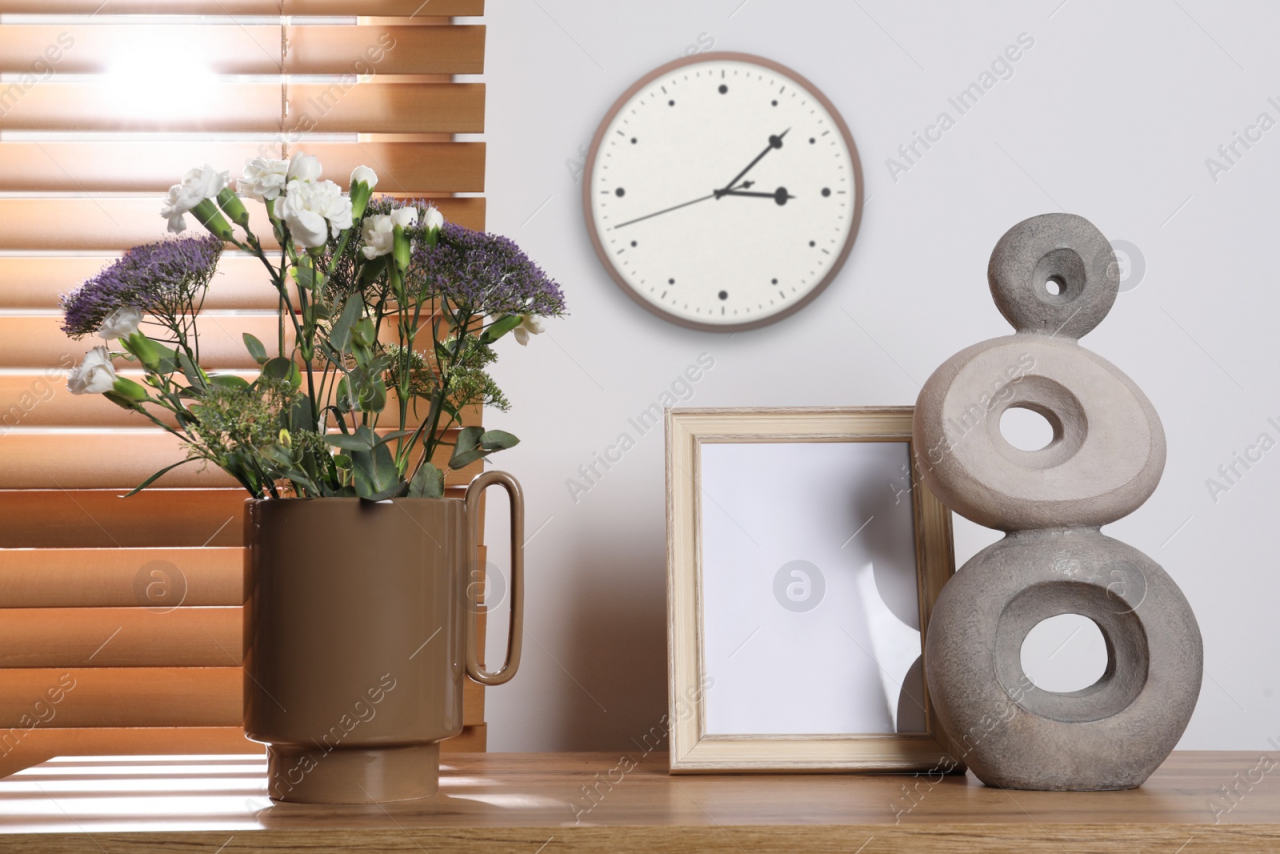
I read 3.07.42
